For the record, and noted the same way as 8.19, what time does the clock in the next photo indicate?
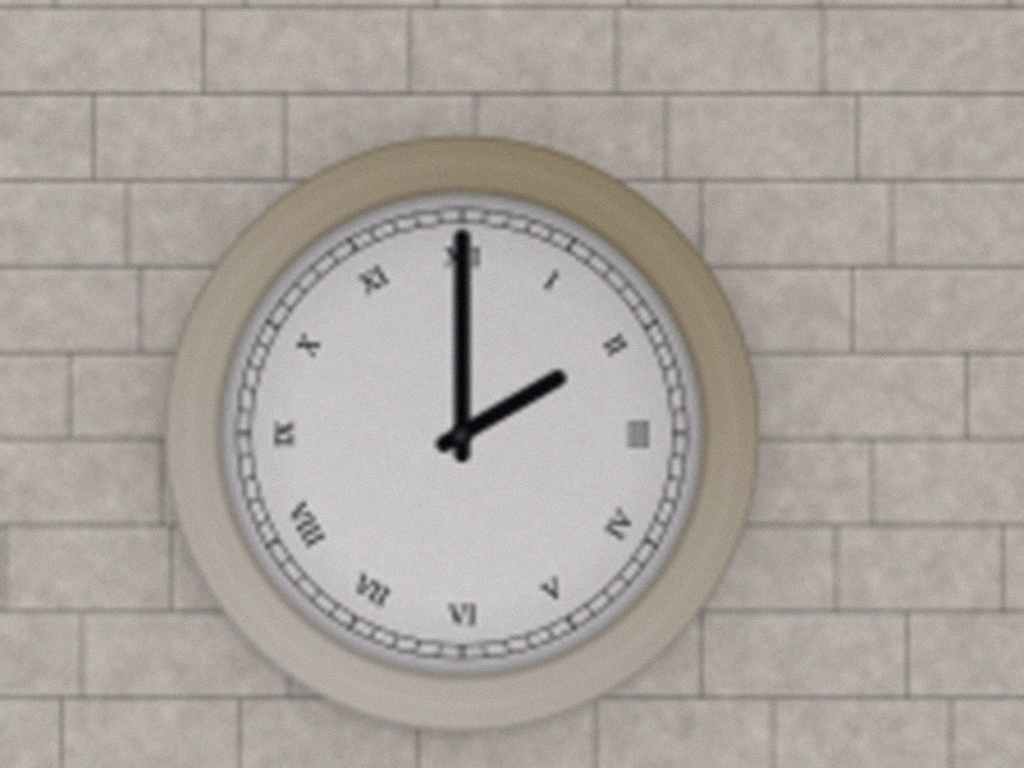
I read 2.00
